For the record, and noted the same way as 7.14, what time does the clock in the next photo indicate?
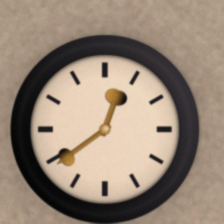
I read 12.39
